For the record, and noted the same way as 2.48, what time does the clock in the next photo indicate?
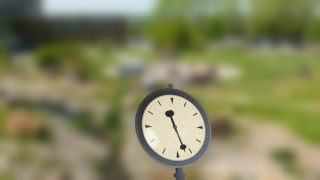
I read 11.27
